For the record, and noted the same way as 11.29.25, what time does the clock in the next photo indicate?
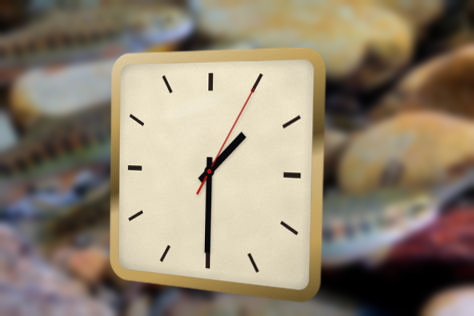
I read 1.30.05
